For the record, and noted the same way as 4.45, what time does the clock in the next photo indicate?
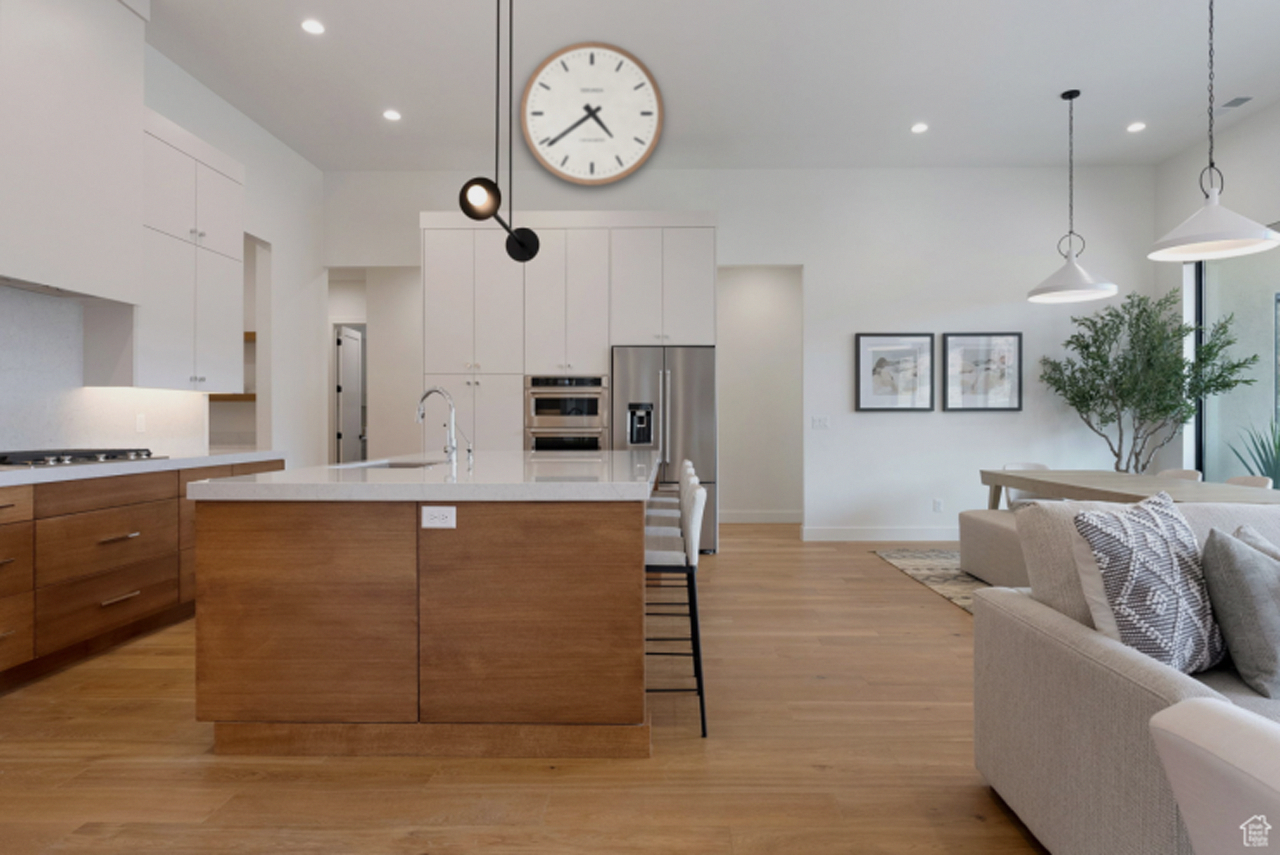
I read 4.39
